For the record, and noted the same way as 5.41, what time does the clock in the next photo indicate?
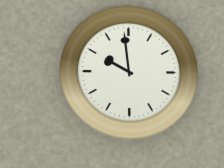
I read 9.59
